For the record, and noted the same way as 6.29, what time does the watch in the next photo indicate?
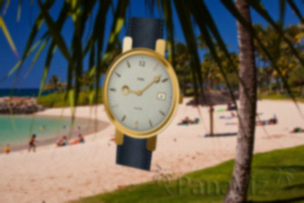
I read 9.08
